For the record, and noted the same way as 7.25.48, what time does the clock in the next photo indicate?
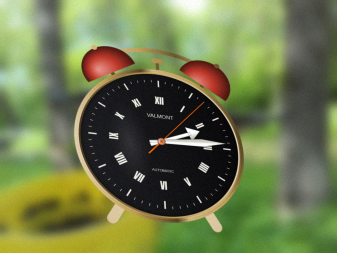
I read 2.14.07
